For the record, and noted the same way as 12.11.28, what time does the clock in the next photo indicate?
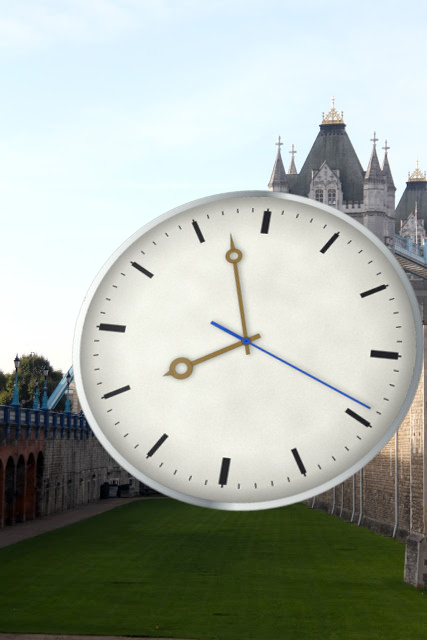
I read 7.57.19
